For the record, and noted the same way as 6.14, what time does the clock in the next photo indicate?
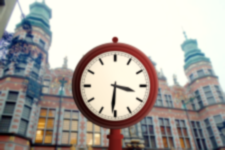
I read 3.31
